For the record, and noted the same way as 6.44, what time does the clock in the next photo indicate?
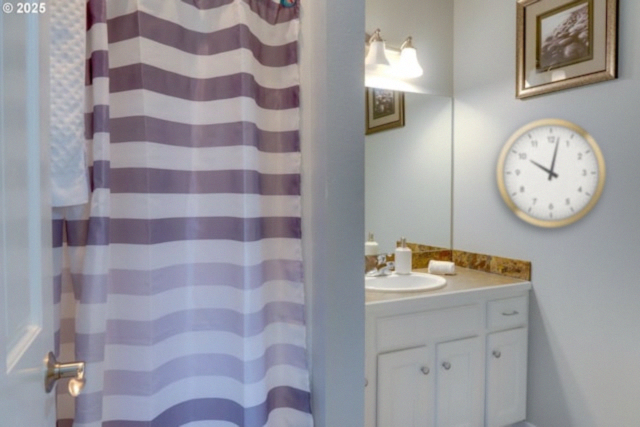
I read 10.02
